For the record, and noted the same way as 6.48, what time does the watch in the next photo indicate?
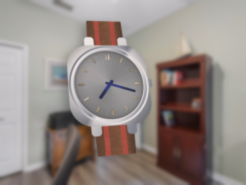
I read 7.18
